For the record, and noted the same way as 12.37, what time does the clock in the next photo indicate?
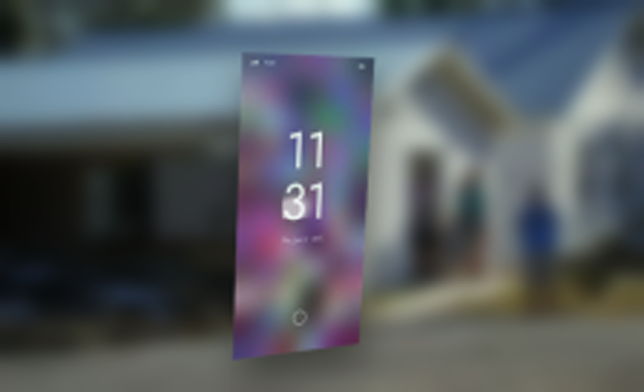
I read 11.31
